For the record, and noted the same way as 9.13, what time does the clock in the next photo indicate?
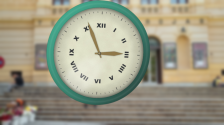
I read 2.56
